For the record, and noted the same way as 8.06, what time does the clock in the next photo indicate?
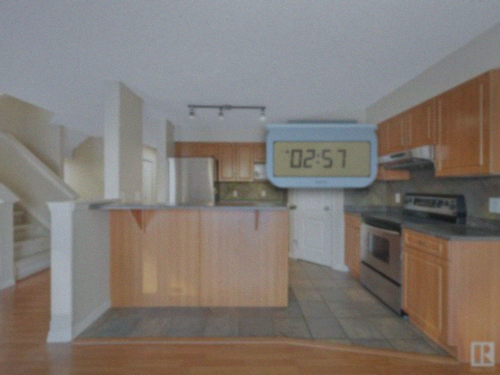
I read 2.57
